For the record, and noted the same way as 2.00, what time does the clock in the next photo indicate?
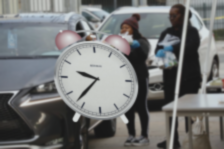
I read 9.37
